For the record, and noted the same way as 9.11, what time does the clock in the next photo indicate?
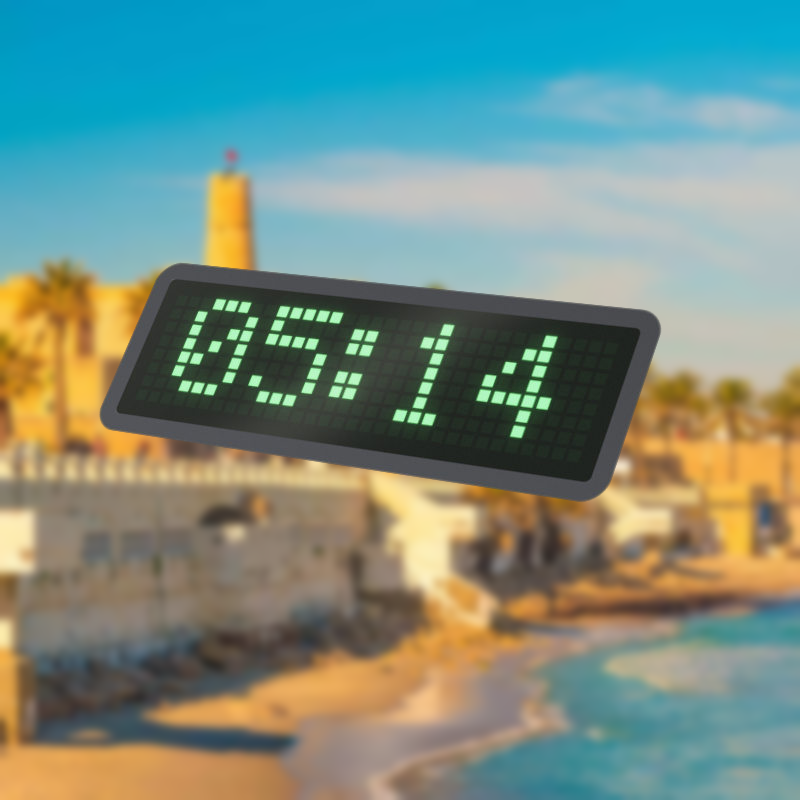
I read 5.14
